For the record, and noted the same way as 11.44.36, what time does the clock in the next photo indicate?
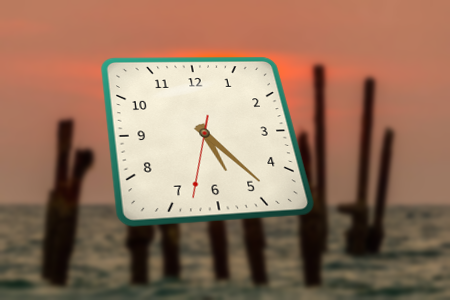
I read 5.23.33
